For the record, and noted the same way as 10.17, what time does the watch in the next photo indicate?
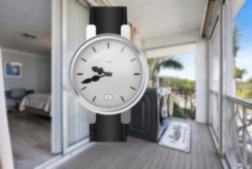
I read 9.42
